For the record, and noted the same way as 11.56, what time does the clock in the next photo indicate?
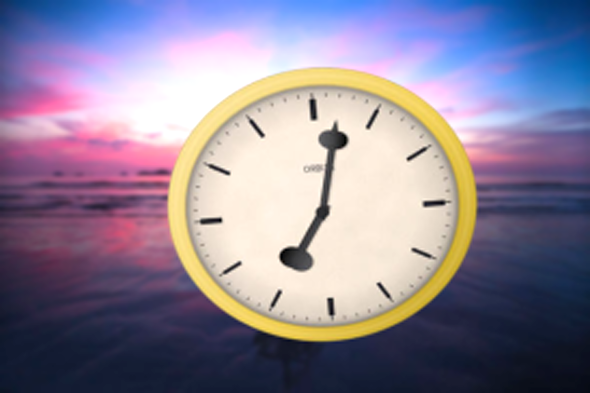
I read 7.02
